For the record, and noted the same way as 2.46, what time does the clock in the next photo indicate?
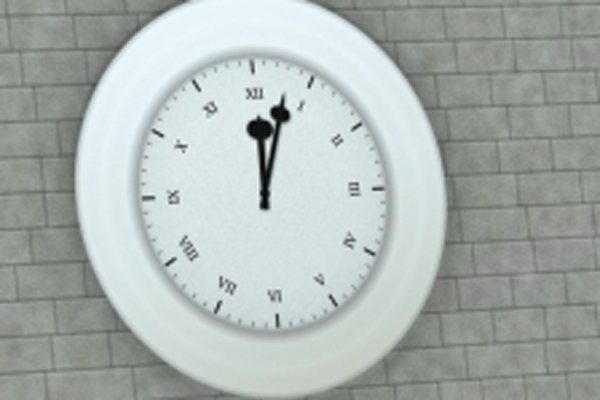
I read 12.03
